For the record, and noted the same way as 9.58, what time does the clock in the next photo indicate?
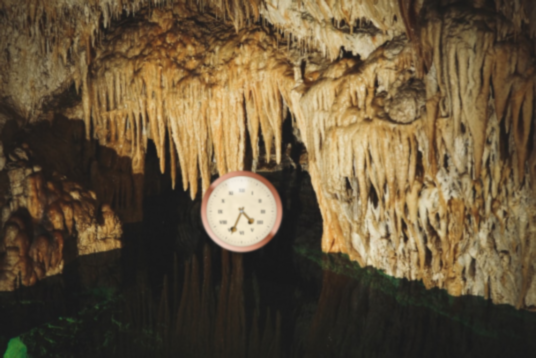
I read 4.34
